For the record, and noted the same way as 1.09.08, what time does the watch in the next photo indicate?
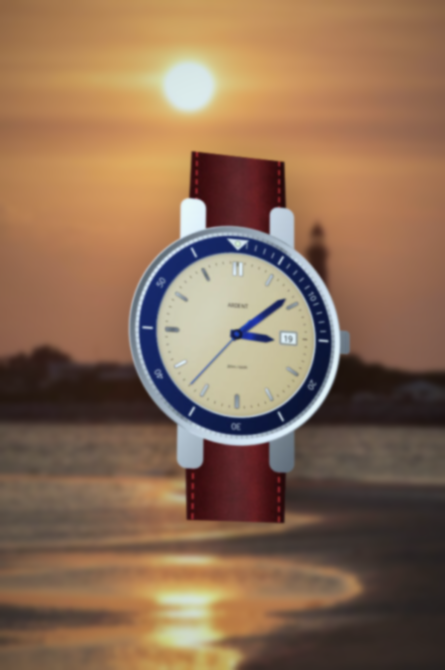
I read 3.08.37
